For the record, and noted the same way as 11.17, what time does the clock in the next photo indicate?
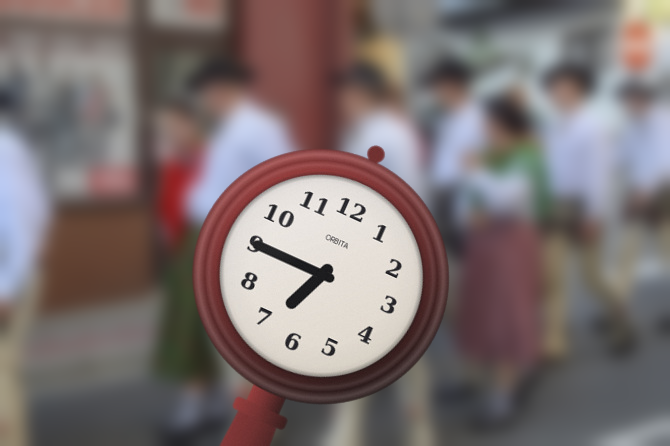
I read 6.45
